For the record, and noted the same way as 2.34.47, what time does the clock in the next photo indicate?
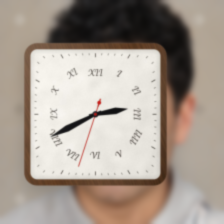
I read 2.40.33
